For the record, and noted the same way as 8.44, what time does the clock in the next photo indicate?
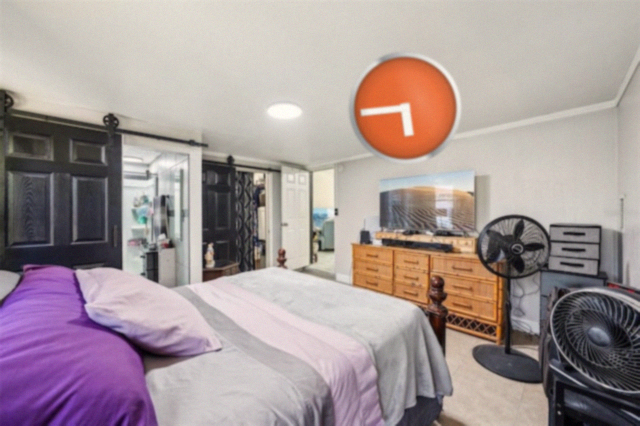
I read 5.44
